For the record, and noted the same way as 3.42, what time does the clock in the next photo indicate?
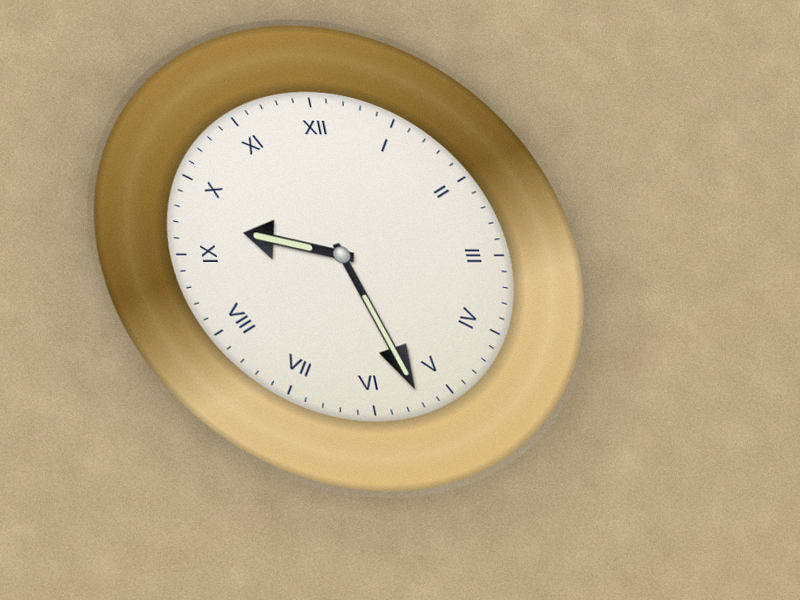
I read 9.27
